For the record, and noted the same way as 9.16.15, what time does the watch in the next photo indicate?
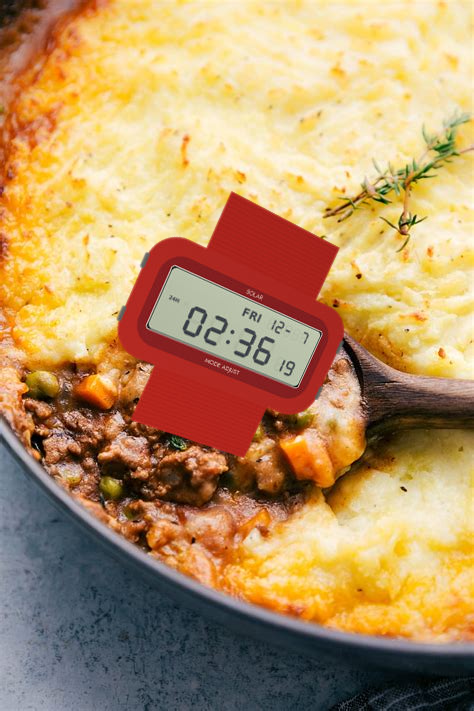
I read 2.36.19
